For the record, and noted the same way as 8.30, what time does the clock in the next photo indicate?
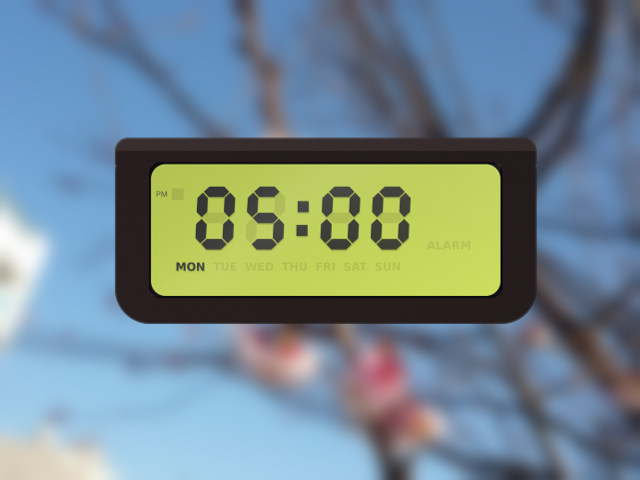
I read 5.00
